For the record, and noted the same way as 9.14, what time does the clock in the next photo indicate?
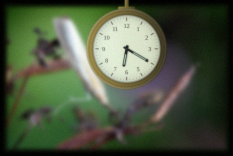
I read 6.20
